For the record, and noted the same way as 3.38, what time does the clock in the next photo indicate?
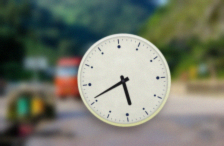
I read 5.41
